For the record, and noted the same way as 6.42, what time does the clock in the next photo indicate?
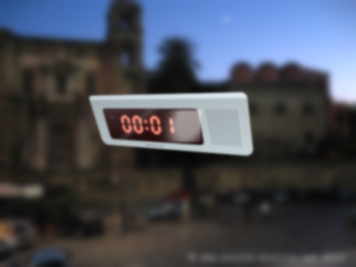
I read 0.01
